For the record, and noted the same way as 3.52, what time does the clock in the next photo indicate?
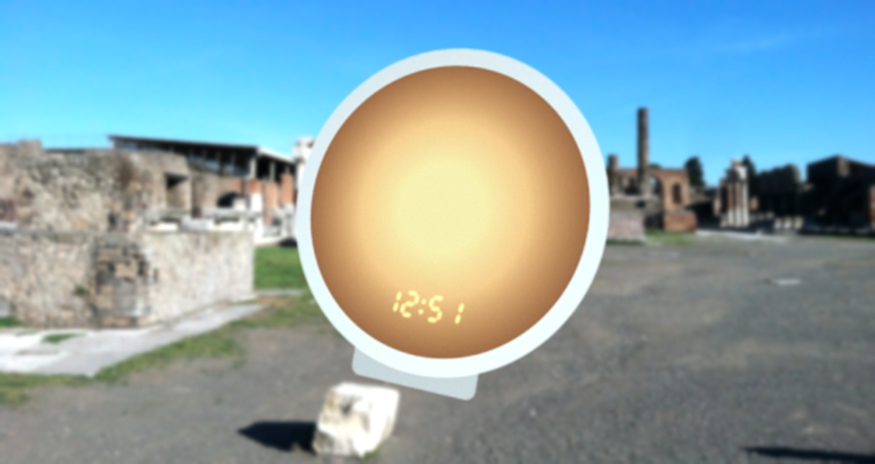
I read 12.51
